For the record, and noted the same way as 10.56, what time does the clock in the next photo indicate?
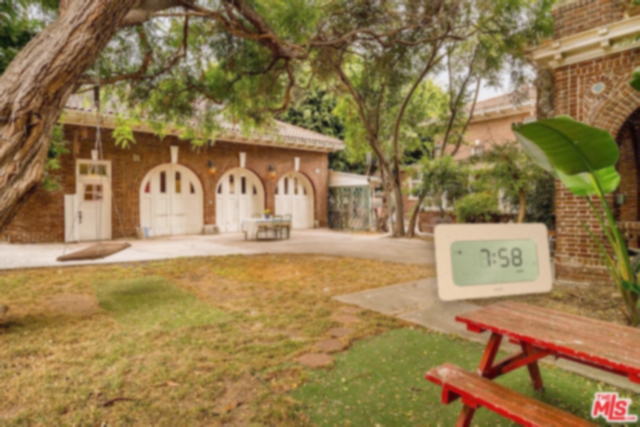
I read 7.58
